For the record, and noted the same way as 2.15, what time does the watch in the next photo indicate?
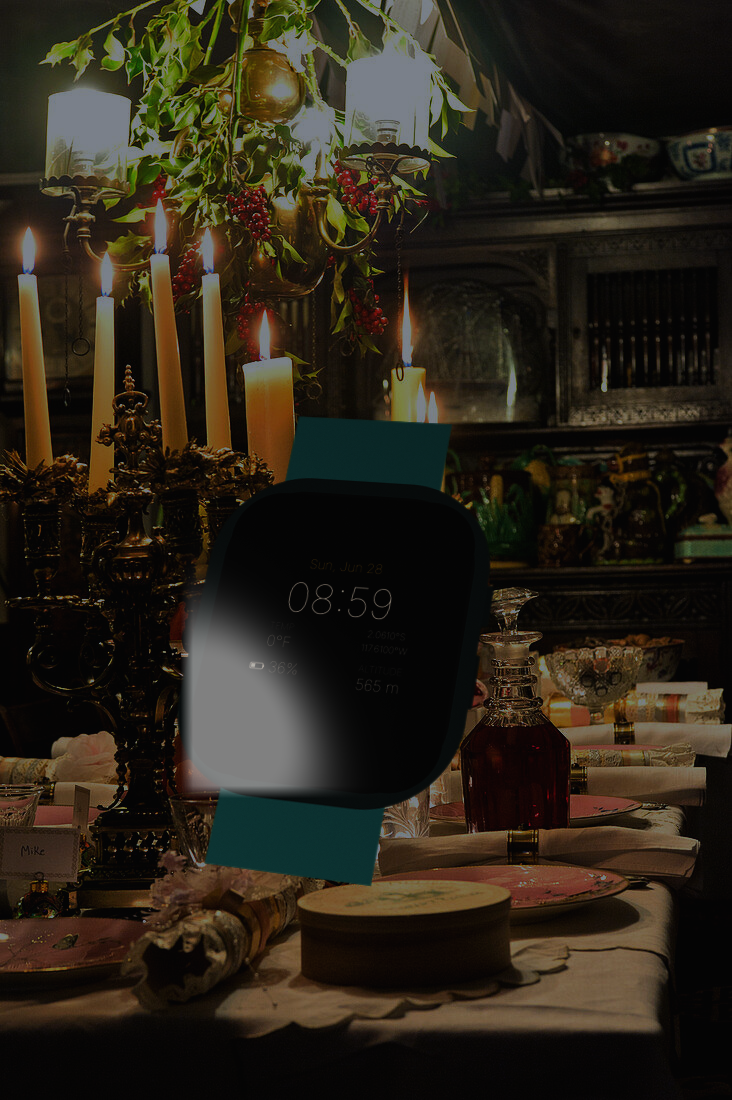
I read 8.59
